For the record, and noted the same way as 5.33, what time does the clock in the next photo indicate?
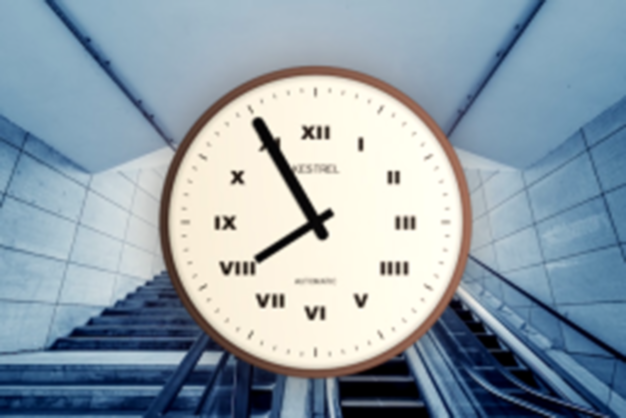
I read 7.55
